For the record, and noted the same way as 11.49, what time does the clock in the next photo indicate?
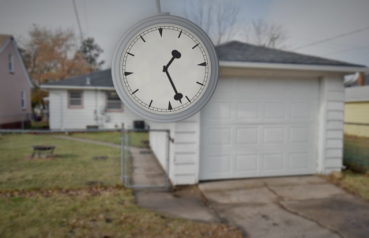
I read 1.27
